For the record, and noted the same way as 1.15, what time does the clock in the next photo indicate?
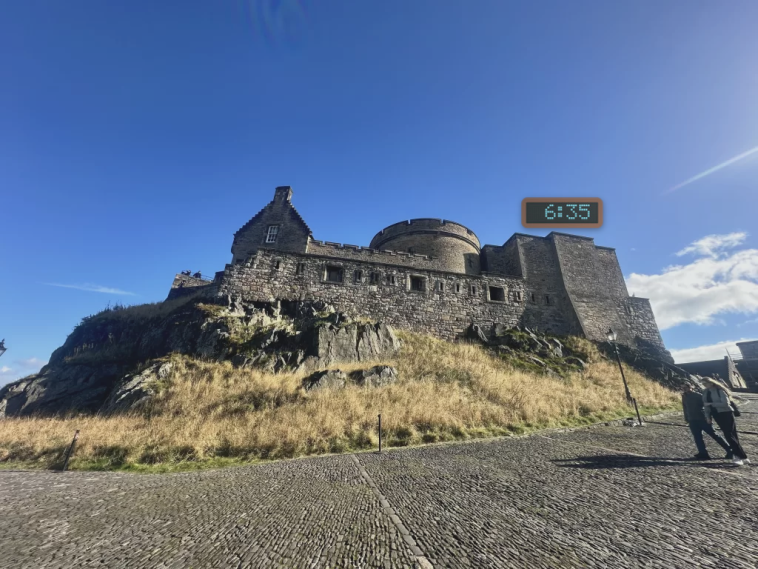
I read 6.35
